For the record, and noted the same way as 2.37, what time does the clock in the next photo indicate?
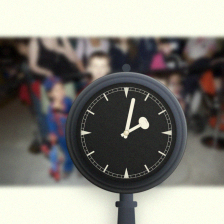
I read 2.02
